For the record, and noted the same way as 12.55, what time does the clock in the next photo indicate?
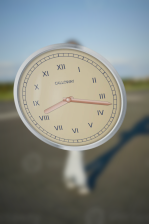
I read 8.17
